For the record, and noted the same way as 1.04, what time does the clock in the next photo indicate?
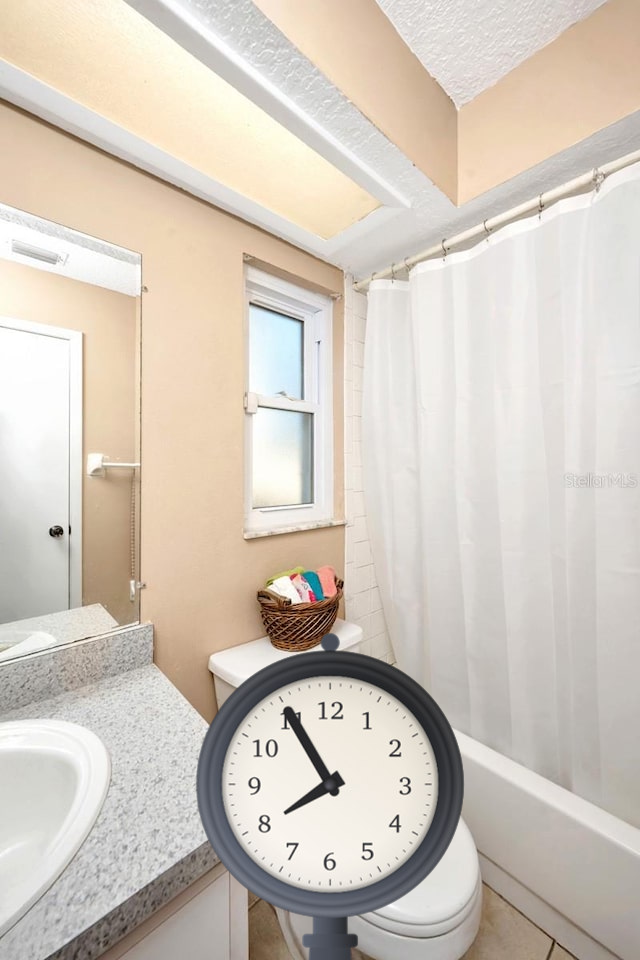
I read 7.55
